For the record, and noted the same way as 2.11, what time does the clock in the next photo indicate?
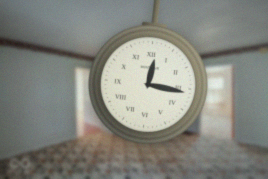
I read 12.16
